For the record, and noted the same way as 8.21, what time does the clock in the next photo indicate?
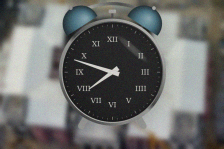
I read 7.48
